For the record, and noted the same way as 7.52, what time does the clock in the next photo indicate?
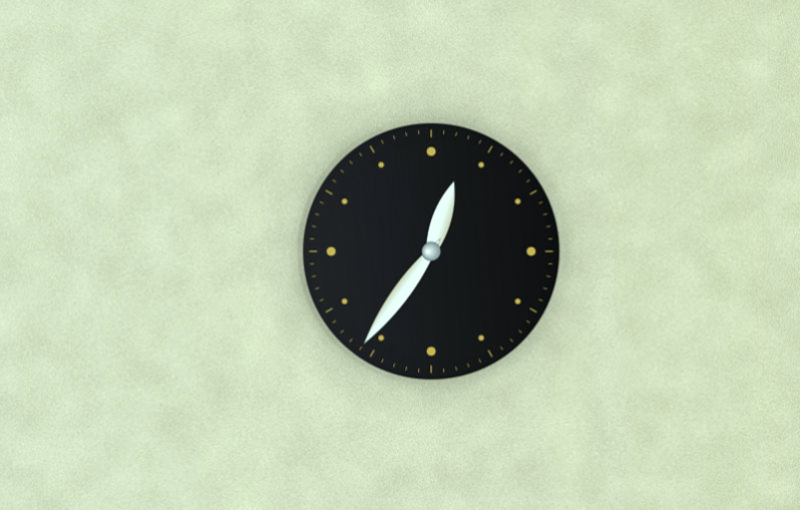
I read 12.36
